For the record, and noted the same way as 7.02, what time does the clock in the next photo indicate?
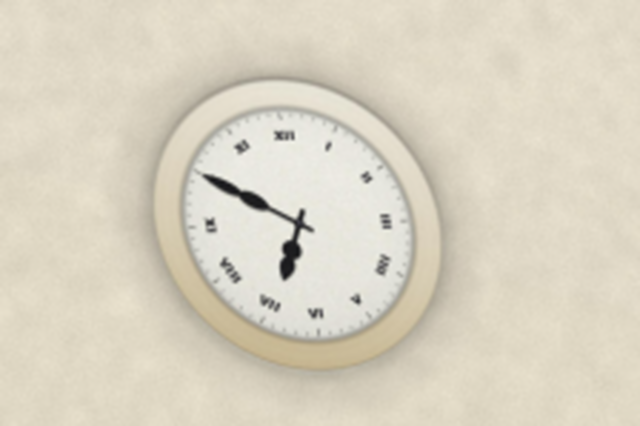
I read 6.50
